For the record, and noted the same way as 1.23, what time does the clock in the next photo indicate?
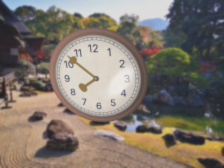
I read 7.52
